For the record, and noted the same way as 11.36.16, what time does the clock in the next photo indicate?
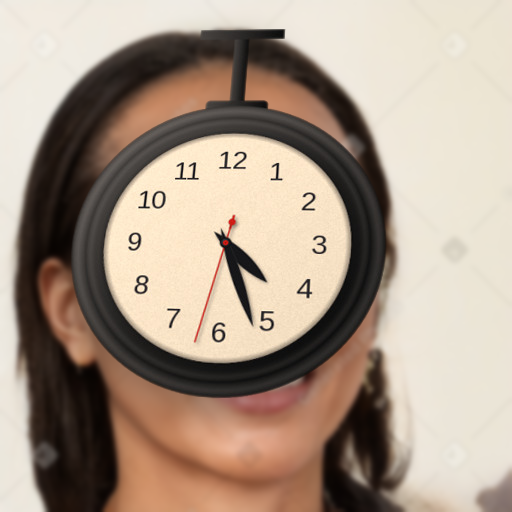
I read 4.26.32
